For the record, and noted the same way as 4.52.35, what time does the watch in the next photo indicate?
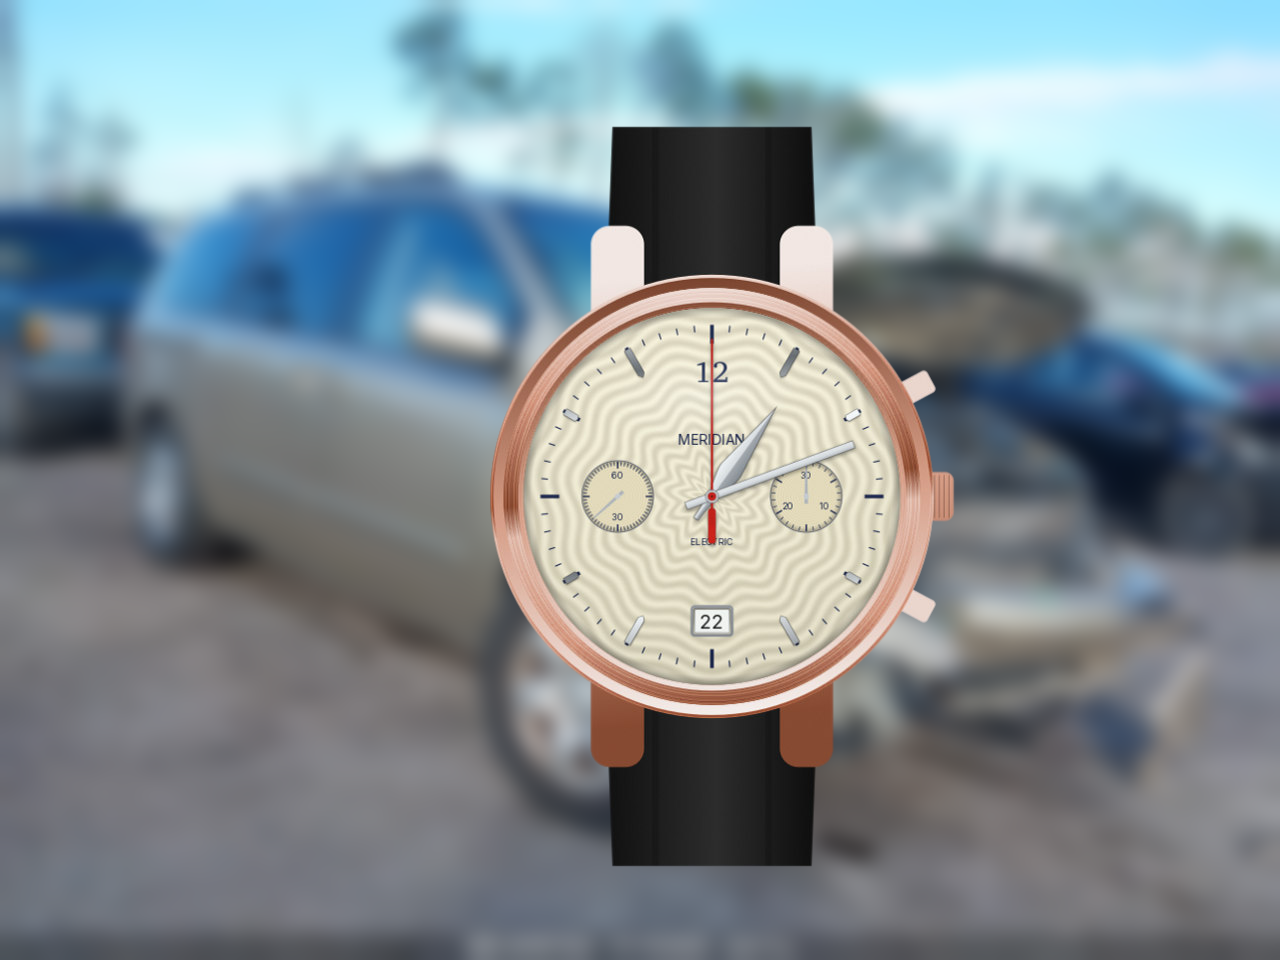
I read 1.11.38
